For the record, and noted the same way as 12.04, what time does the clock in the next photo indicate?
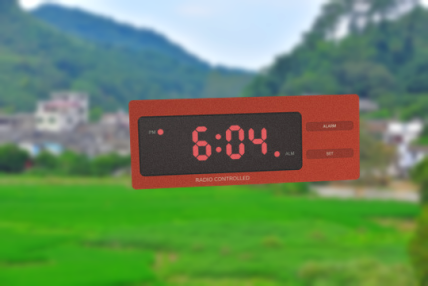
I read 6.04
